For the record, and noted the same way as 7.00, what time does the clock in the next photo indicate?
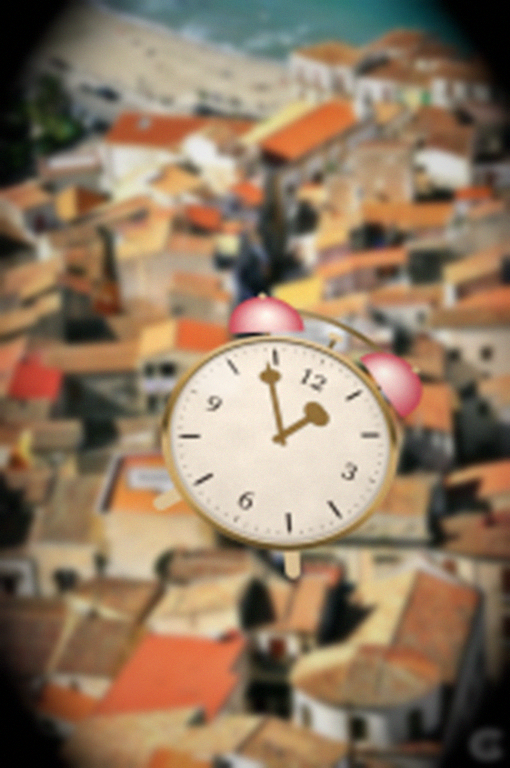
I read 12.54
